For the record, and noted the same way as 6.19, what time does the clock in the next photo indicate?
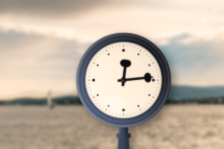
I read 12.14
